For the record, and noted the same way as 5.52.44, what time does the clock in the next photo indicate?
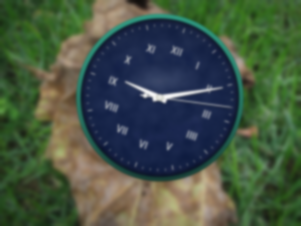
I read 9.10.13
